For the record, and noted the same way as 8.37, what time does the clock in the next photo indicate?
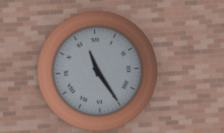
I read 11.25
